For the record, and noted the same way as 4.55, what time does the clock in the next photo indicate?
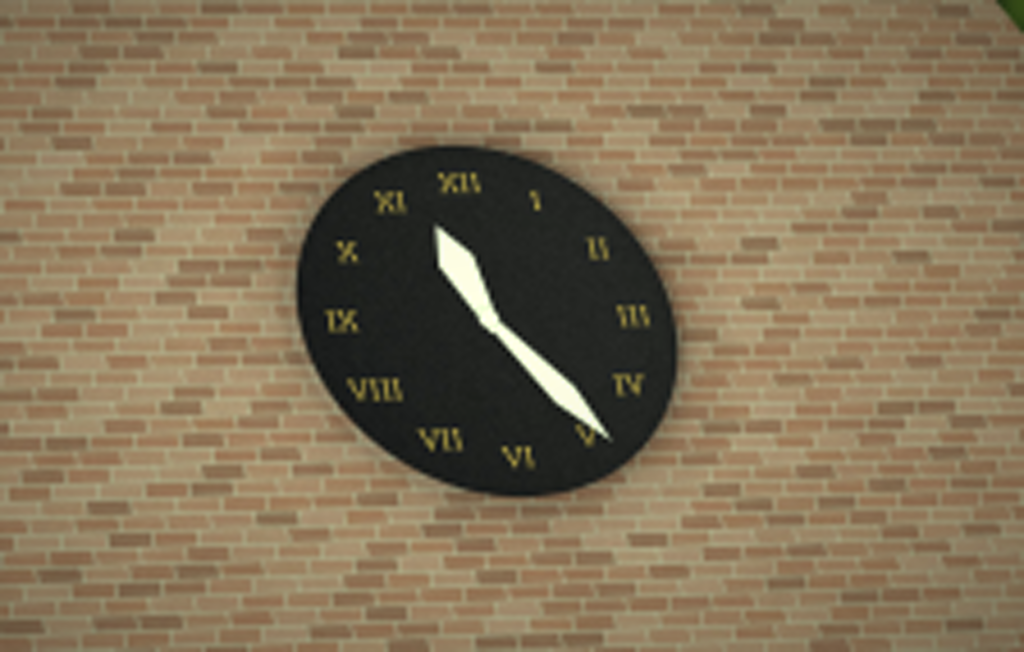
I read 11.24
